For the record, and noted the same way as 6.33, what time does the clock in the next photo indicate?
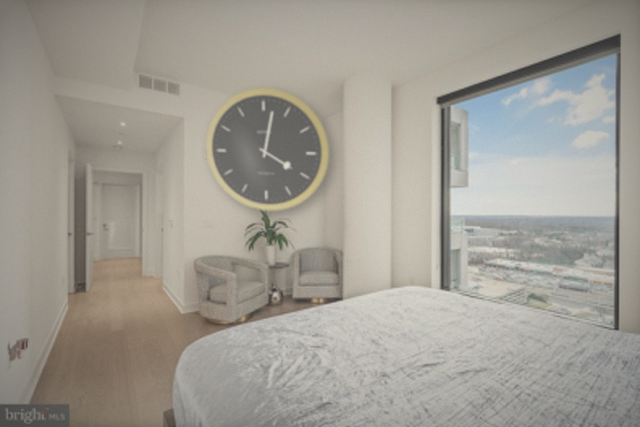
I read 4.02
